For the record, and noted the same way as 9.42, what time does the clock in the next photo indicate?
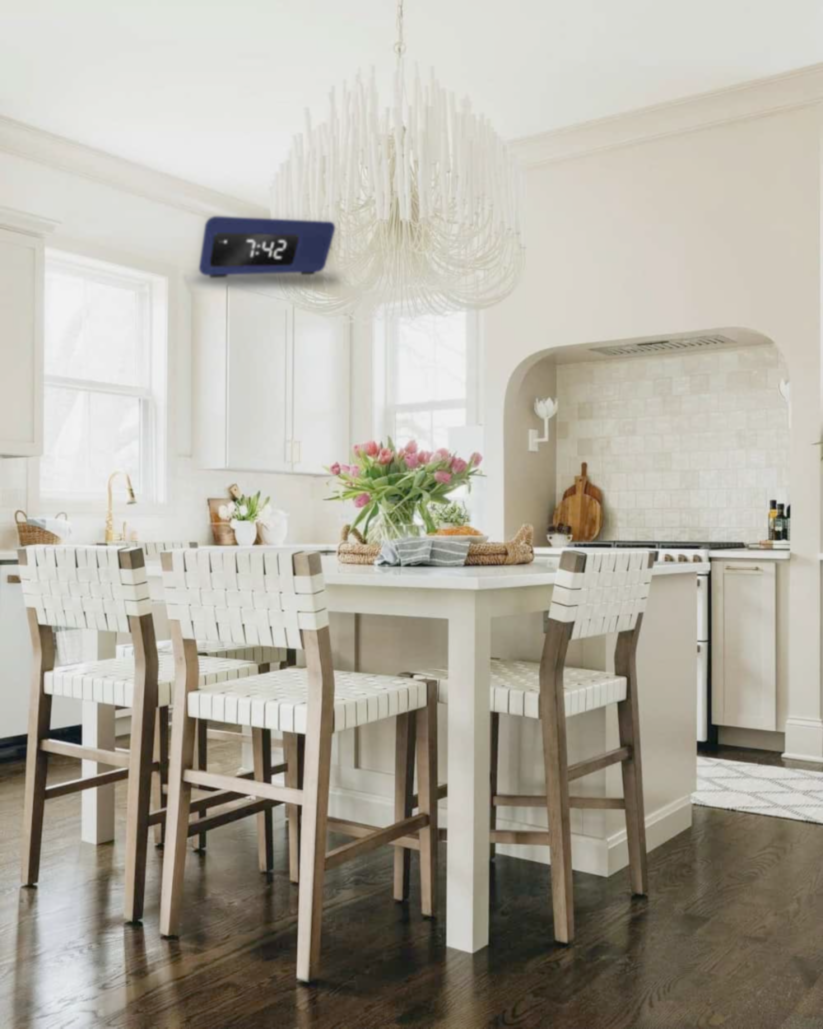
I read 7.42
